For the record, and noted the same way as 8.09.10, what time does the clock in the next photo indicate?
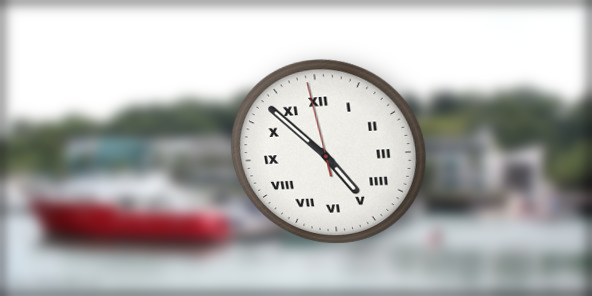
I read 4.52.59
